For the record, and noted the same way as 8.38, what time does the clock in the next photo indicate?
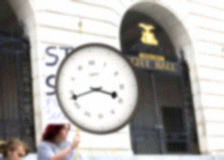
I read 3.43
